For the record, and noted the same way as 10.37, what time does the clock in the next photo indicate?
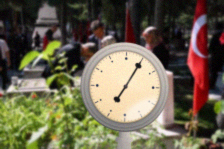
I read 7.05
